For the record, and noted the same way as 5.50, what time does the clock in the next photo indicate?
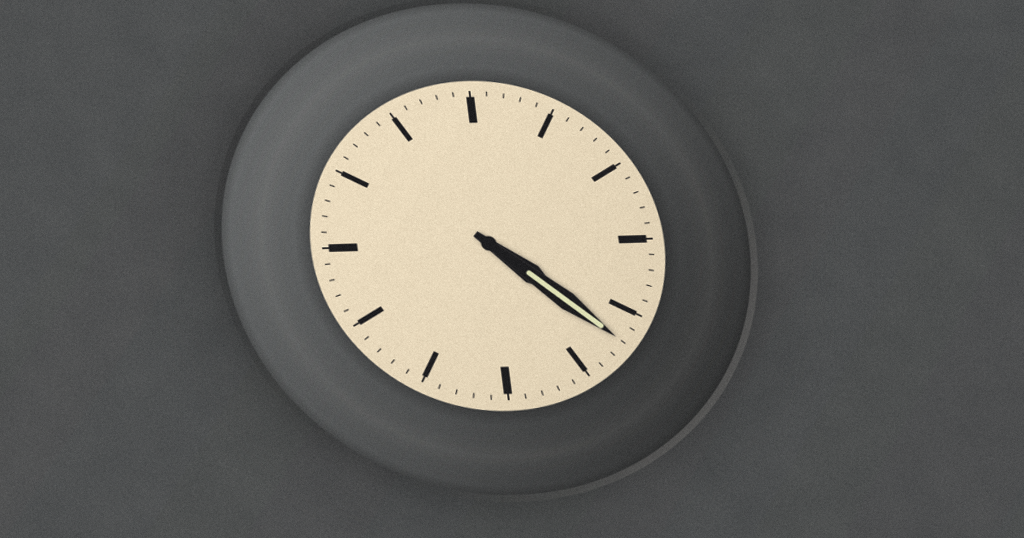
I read 4.22
